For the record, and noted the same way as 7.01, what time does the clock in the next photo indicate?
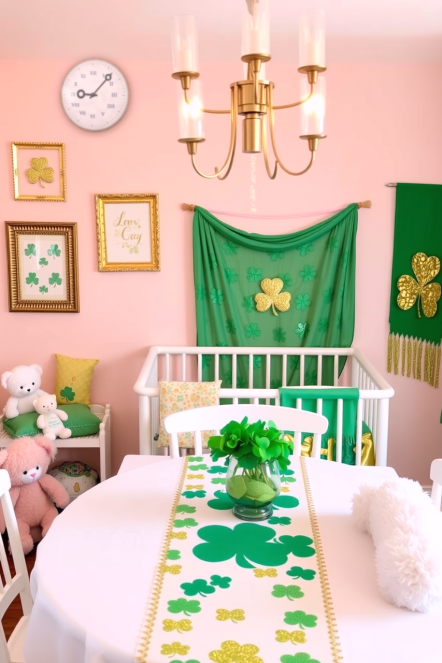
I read 9.07
